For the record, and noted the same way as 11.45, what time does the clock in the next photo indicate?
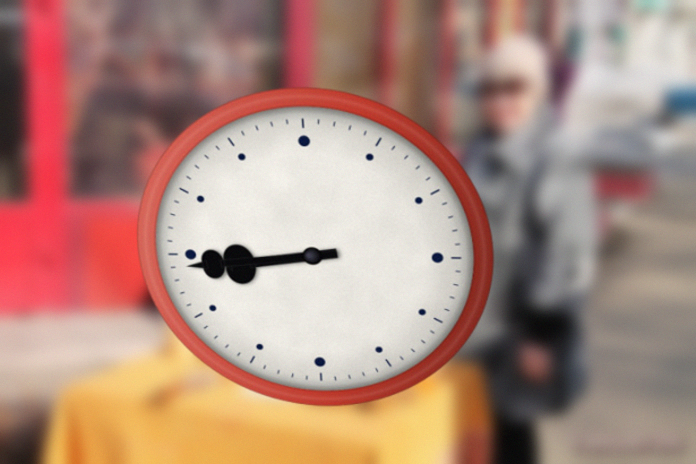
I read 8.44
